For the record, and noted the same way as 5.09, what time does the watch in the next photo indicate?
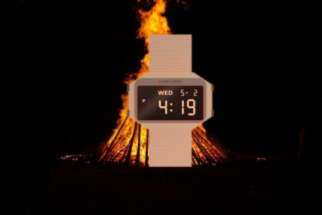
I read 4.19
